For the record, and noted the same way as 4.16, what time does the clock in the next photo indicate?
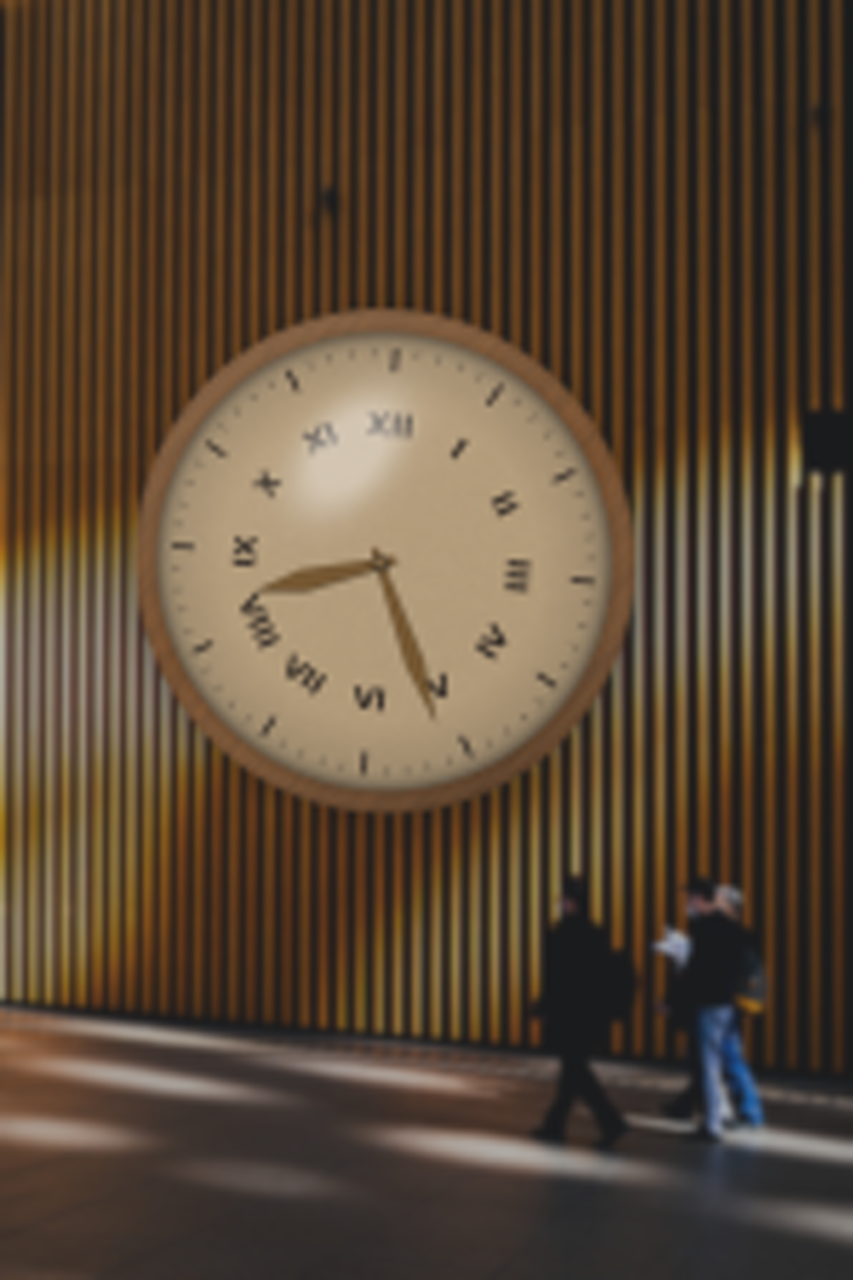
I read 8.26
